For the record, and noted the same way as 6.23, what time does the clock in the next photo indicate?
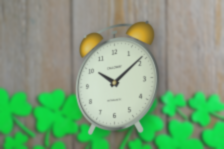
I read 10.09
